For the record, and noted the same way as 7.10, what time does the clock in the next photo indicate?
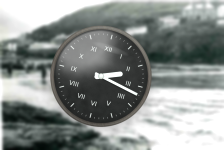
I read 2.17
